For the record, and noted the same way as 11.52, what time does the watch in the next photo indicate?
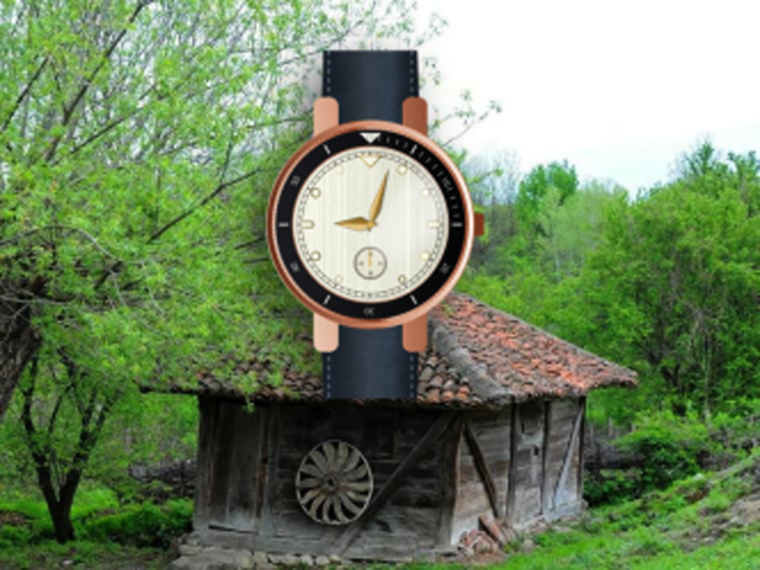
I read 9.03
